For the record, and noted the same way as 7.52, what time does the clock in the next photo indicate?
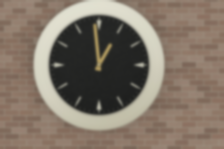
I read 12.59
